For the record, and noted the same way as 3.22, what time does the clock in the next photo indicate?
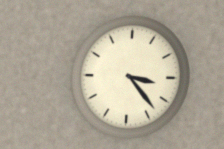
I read 3.23
